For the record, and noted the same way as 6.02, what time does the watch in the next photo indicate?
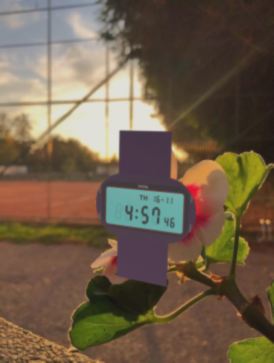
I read 4.57
